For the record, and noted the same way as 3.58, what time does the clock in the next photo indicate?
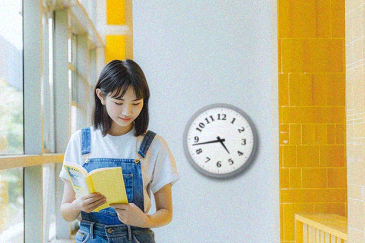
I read 4.43
